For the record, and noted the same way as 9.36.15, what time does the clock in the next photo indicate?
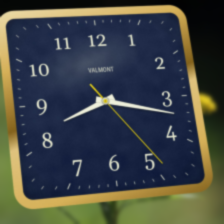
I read 8.17.24
